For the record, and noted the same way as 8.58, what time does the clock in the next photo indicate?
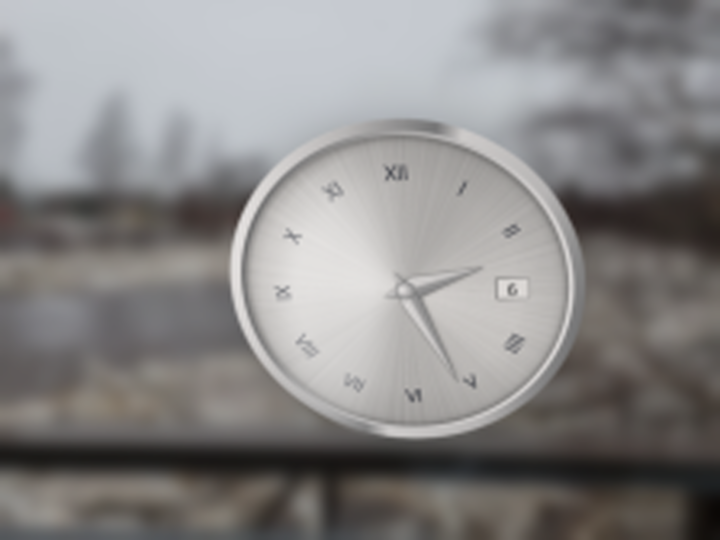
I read 2.26
